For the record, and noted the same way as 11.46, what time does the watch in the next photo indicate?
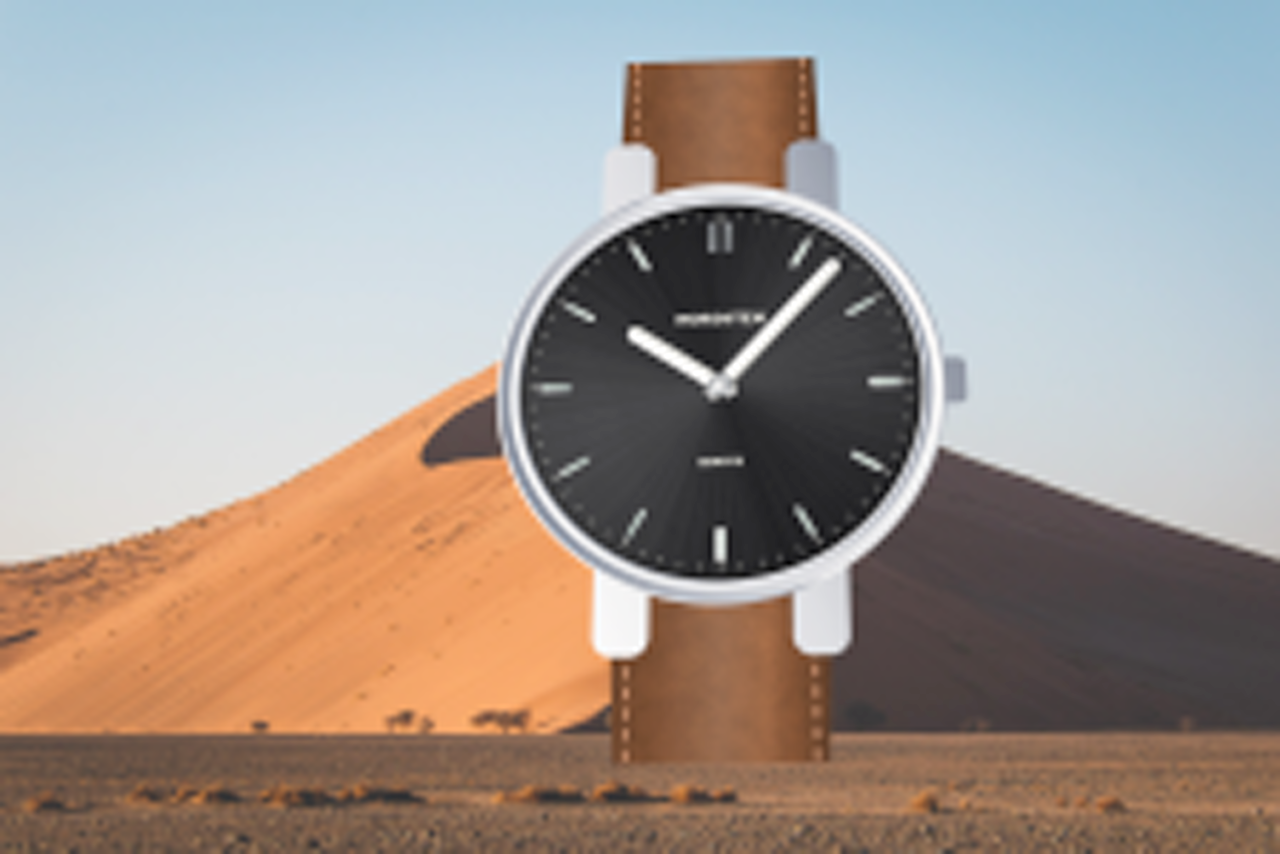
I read 10.07
